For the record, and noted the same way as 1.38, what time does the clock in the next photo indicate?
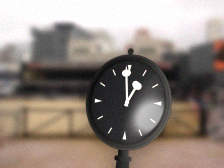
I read 12.59
